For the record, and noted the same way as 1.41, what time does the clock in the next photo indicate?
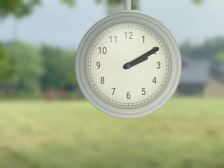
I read 2.10
